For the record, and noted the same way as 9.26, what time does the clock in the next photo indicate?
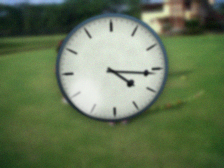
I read 4.16
